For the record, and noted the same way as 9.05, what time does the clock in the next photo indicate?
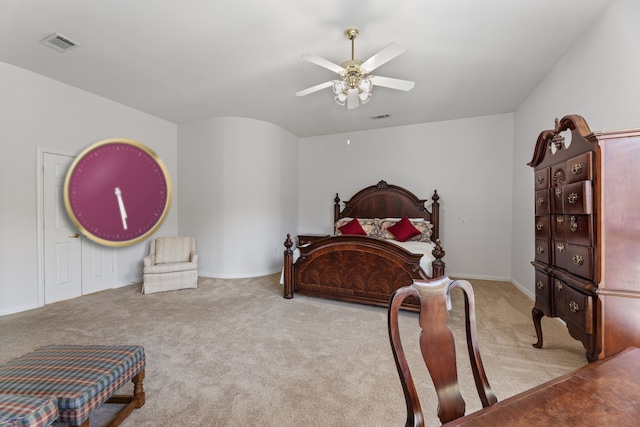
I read 5.28
